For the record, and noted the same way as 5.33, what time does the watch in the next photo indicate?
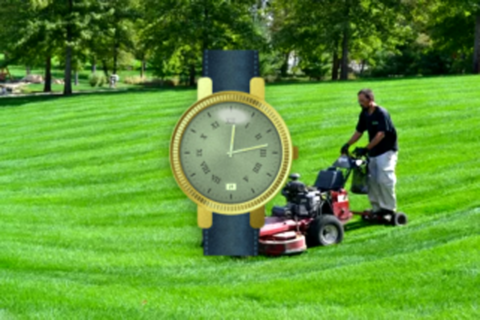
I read 12.13
